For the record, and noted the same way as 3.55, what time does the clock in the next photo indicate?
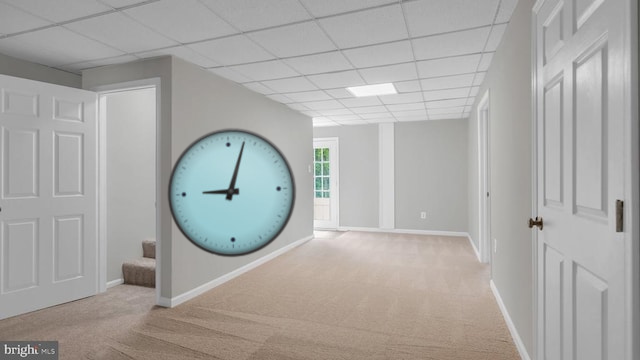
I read 9.03
